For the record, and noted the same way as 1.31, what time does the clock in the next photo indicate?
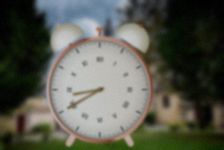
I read 8.40
